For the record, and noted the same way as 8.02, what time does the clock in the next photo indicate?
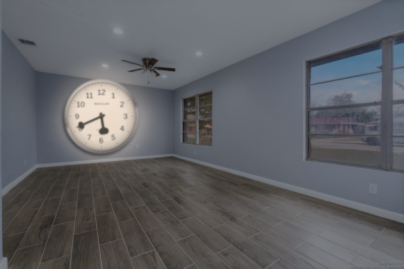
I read 5.41
